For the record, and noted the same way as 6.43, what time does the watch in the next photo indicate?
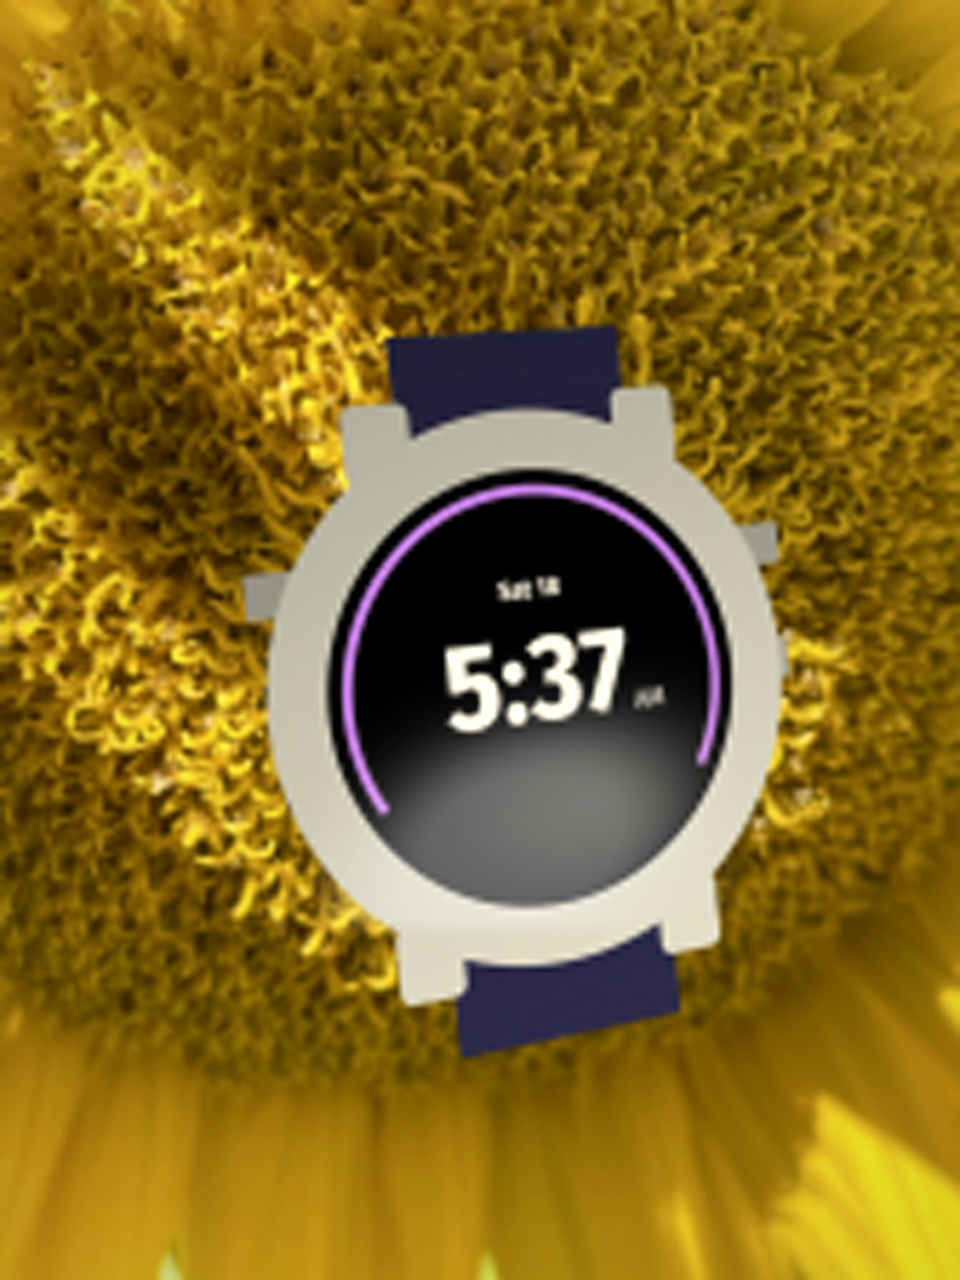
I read 5.37
